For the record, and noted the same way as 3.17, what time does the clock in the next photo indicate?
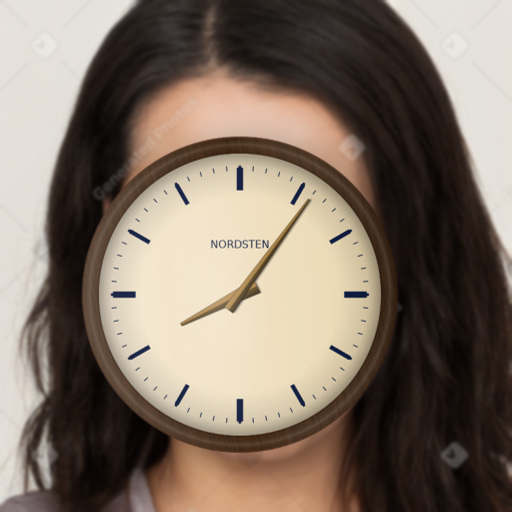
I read 8.06
